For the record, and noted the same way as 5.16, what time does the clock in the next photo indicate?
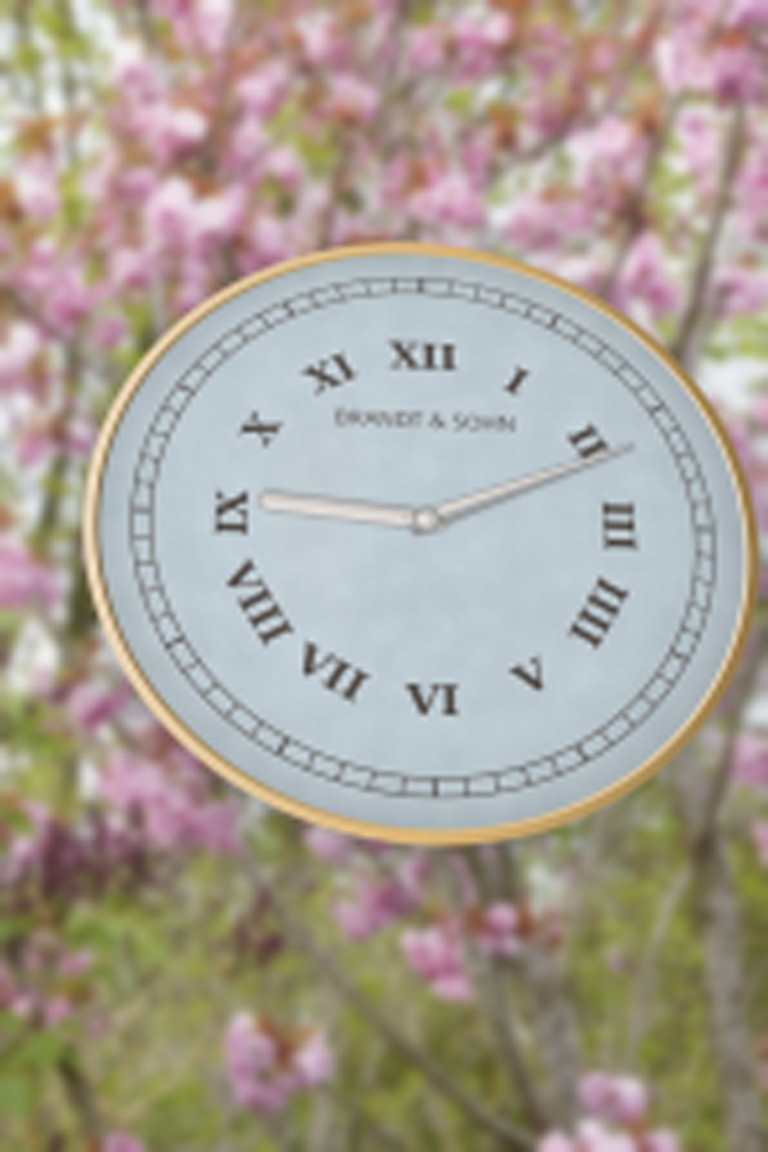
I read 9.11
